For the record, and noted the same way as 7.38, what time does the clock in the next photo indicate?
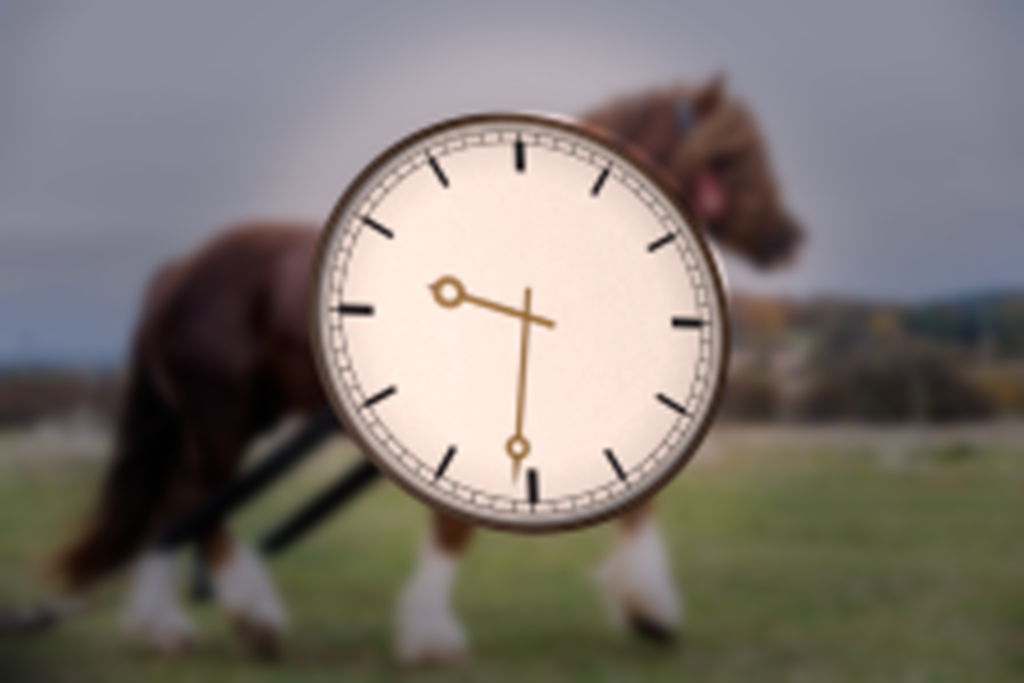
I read 9.31
